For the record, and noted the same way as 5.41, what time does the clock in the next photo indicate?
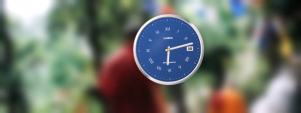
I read 6.13
